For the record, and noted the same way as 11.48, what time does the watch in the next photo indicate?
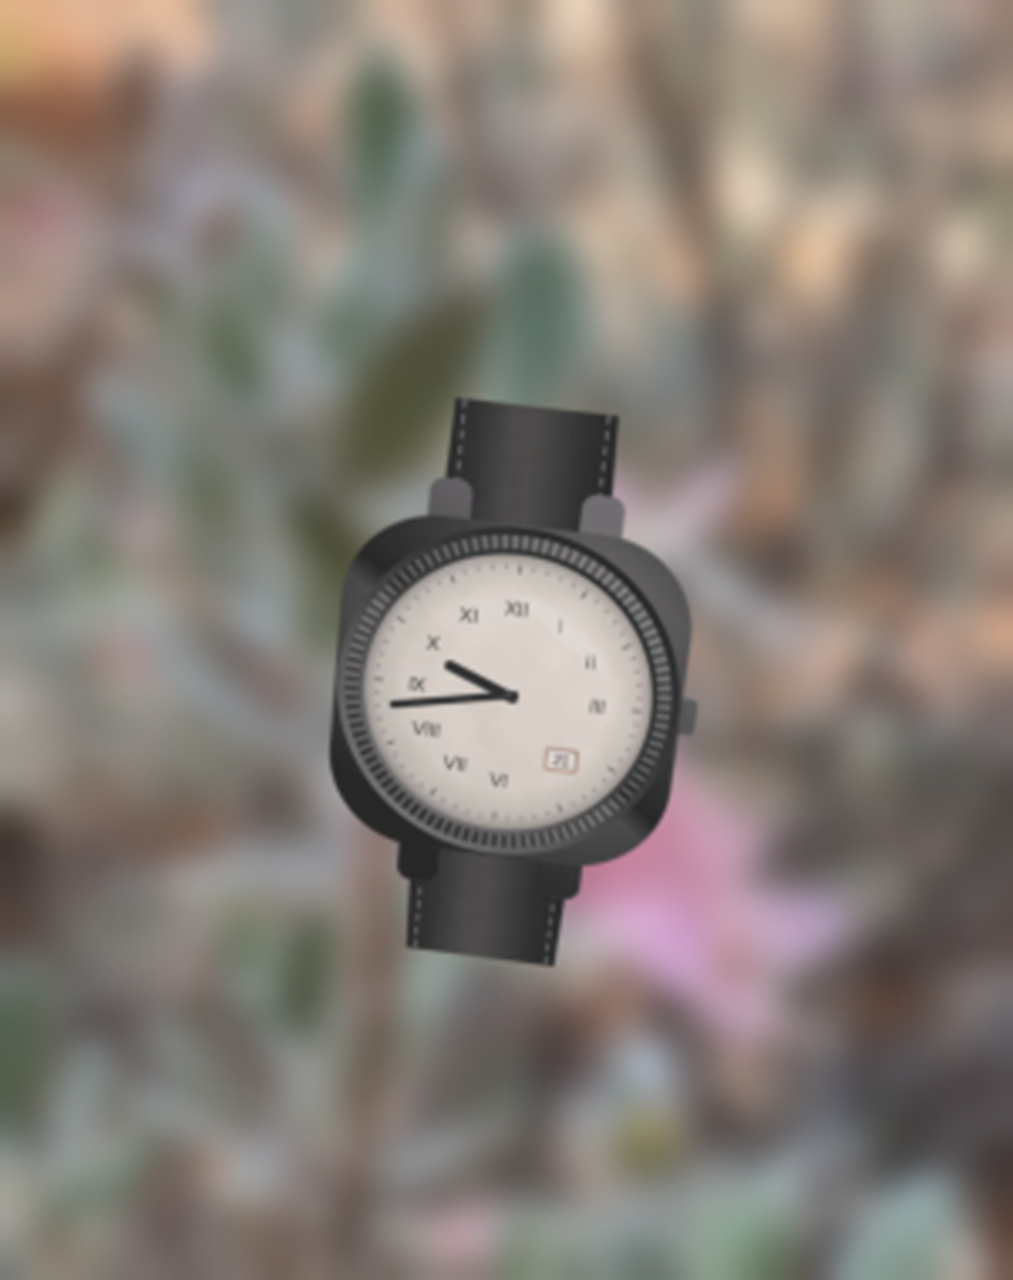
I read 9.43
